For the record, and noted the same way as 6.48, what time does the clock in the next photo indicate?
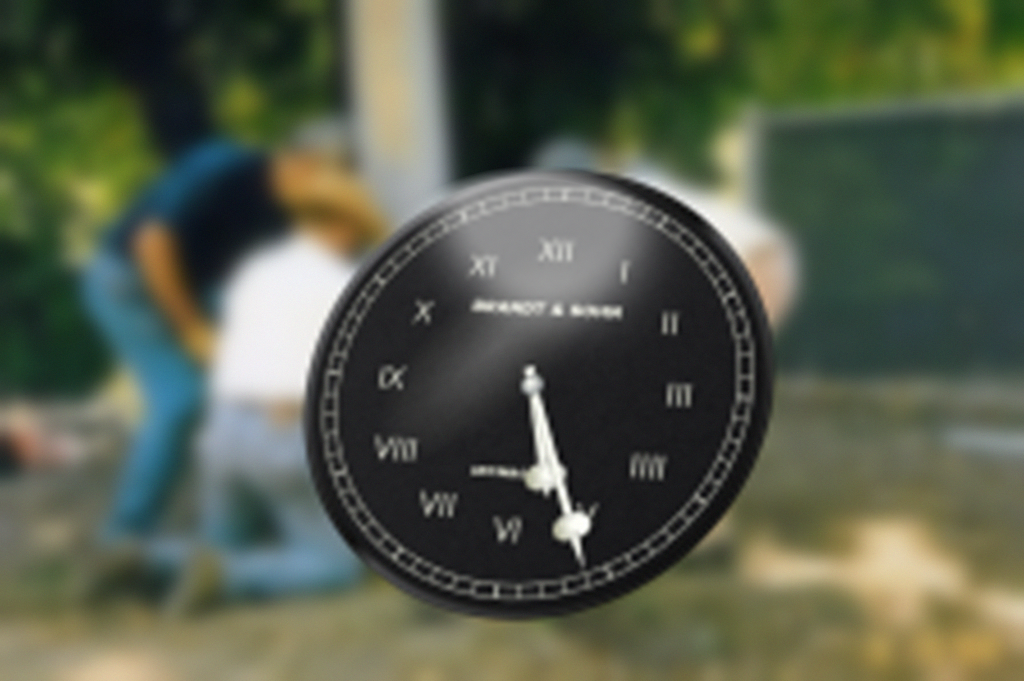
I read 5.26
